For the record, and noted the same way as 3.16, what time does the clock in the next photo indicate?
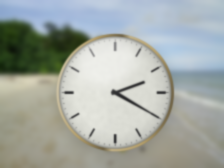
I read 2.20
